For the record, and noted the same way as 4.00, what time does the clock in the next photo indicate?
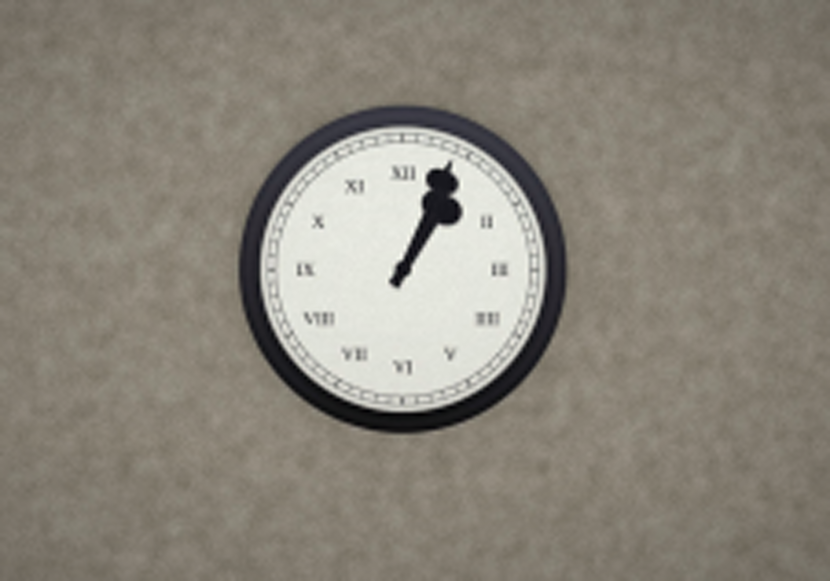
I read 1.04
